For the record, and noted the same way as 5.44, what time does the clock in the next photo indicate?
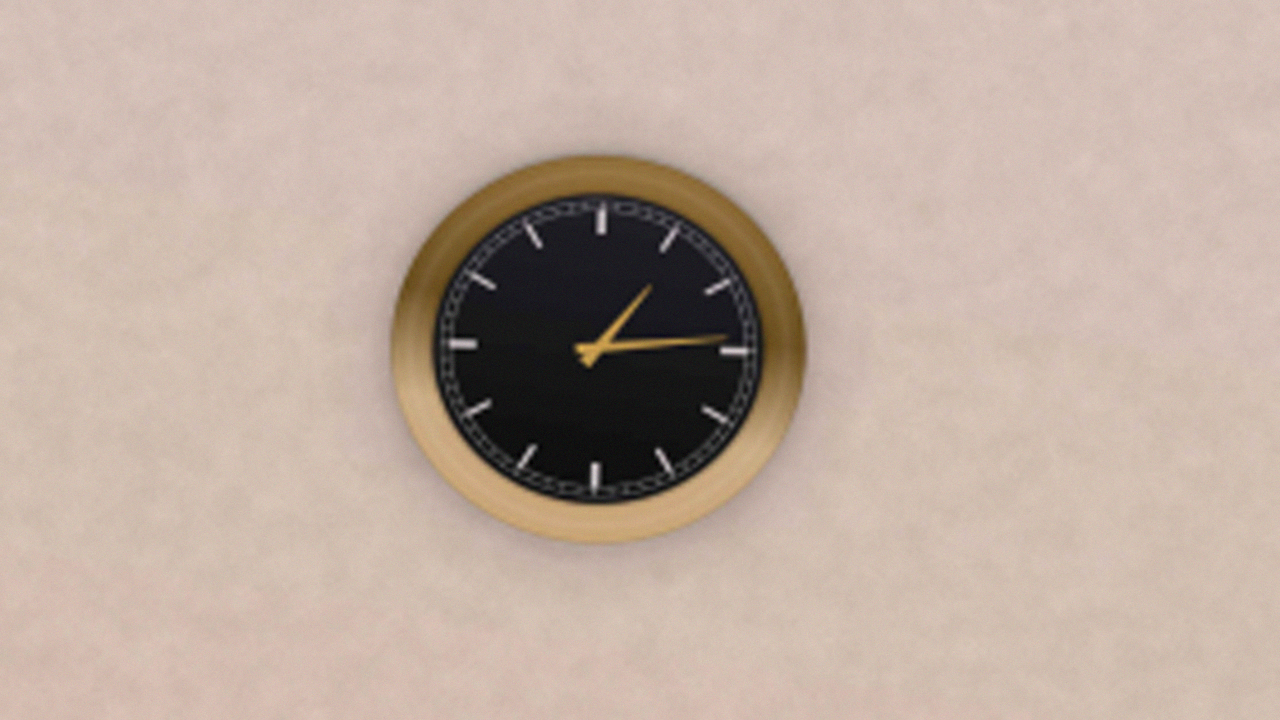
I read 1.14
